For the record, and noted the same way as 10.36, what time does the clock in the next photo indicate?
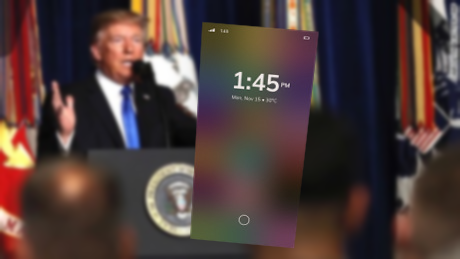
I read 1.45
